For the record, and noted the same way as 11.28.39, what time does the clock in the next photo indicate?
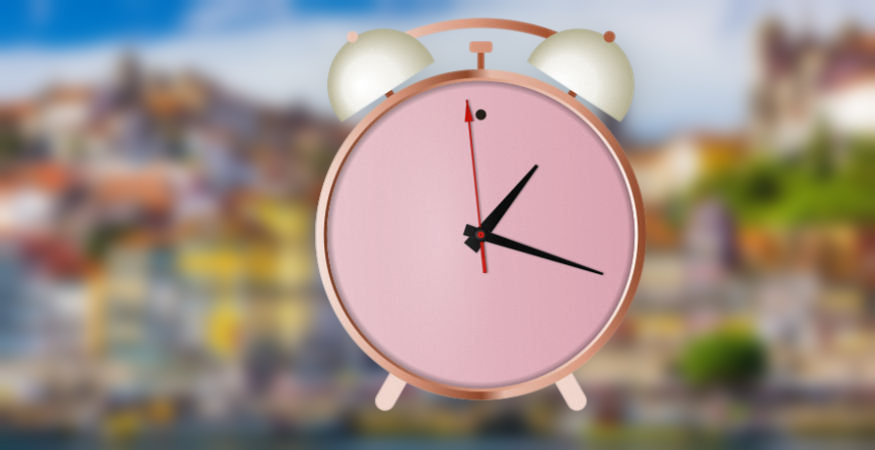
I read 1.17.59
